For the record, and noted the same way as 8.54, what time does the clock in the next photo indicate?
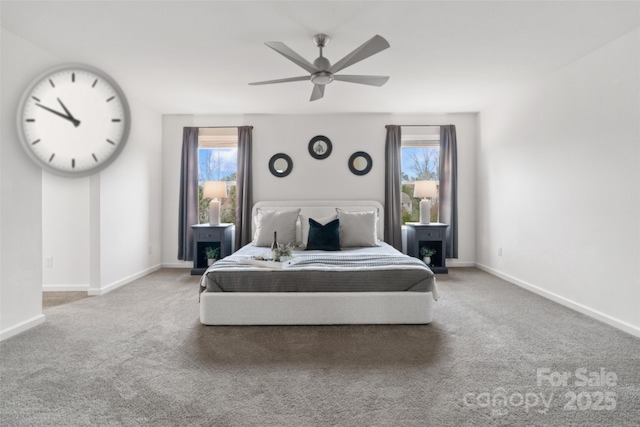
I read 10.49
